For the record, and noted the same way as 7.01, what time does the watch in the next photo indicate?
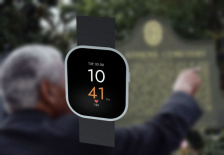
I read 10.41
